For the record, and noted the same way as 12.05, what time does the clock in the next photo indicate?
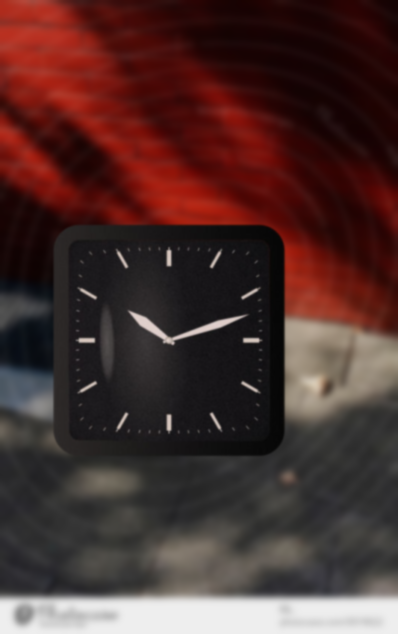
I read 10.12
